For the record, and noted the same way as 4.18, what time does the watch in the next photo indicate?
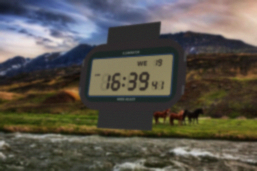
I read 16.39
